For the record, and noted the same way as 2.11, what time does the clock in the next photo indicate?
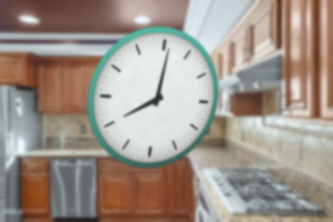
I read 8.01
